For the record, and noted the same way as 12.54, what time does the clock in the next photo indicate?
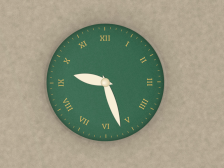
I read 9.27
